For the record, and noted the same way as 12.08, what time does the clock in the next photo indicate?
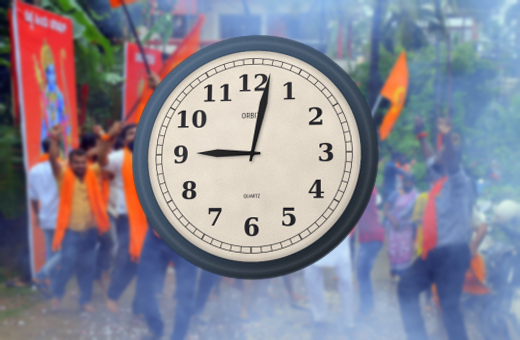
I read 9.02
